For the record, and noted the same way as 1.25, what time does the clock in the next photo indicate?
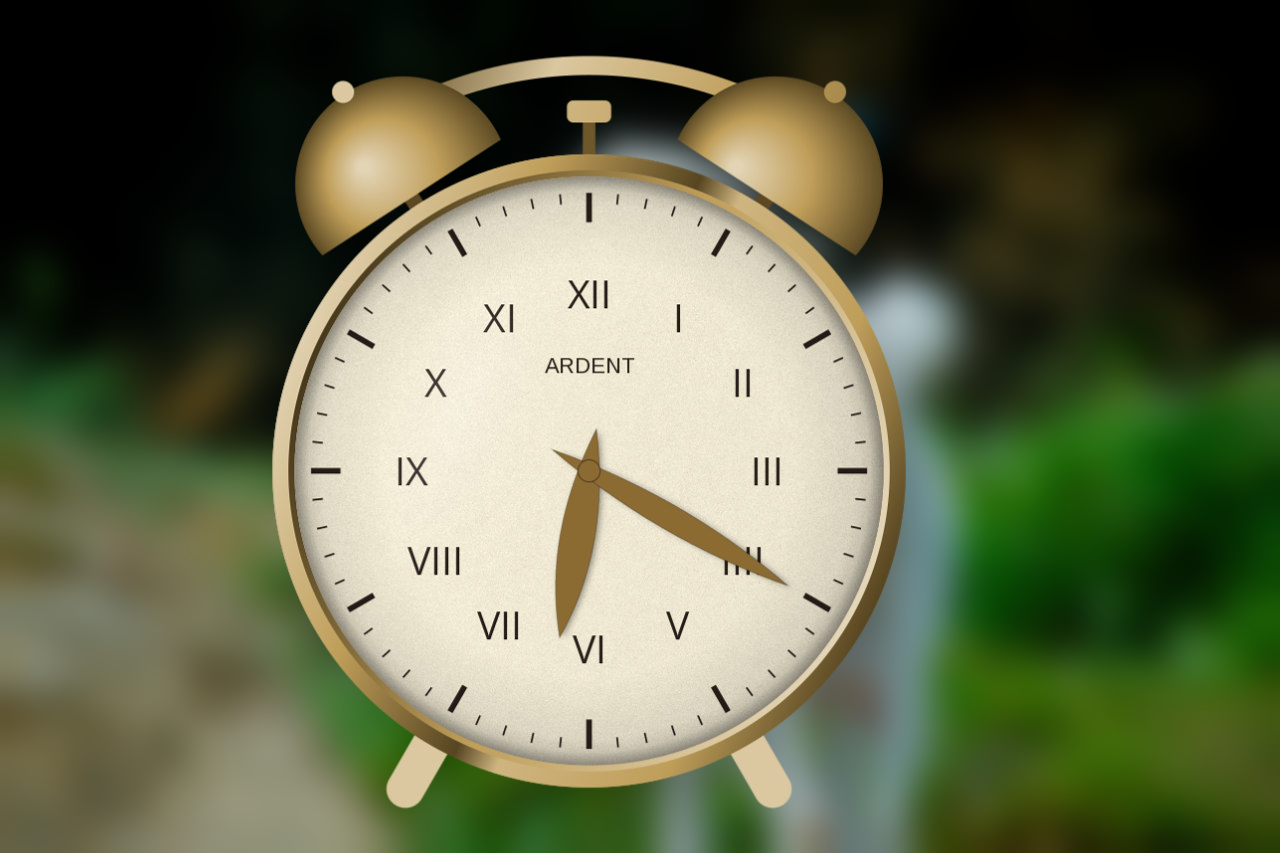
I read 6.20
